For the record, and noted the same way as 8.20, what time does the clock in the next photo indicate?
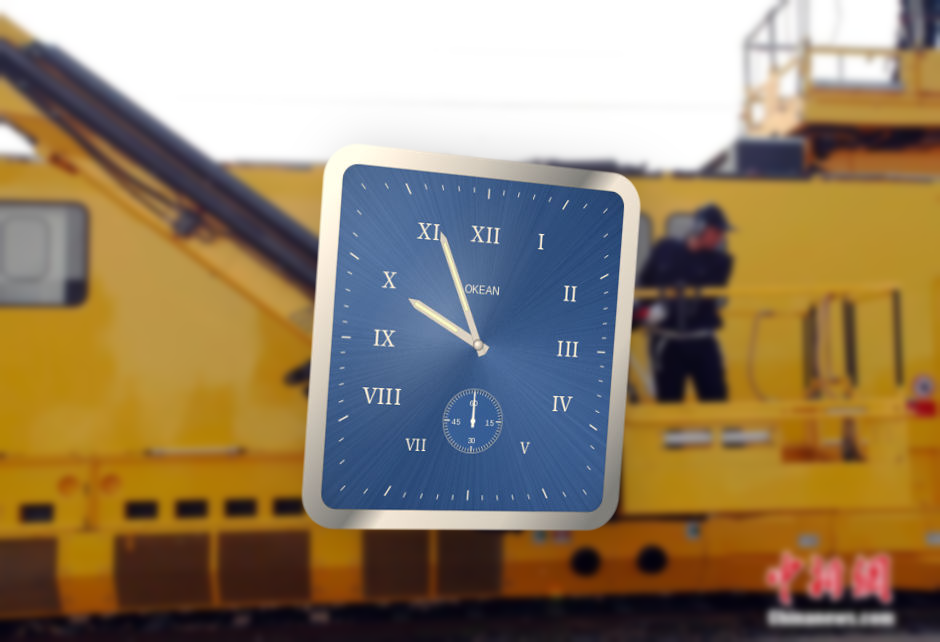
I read 9.56
